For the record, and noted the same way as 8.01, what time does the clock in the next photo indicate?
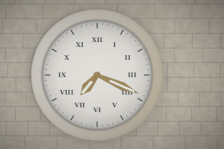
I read 7.19
